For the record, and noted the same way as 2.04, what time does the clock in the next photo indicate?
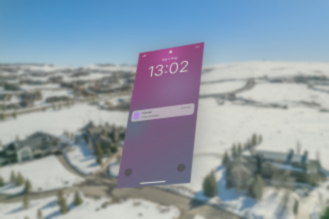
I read 13.02
